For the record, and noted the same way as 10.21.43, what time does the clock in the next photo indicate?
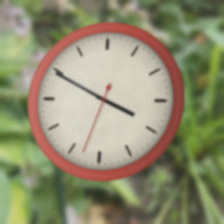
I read 3.49.33
